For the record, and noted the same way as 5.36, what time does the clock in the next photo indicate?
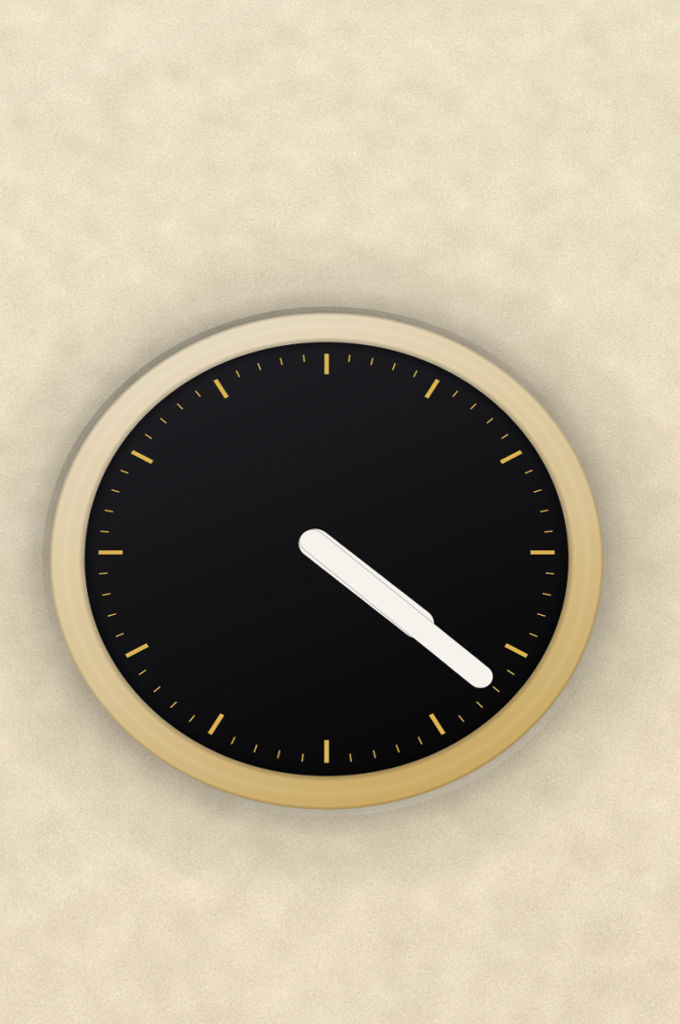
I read 4.22
